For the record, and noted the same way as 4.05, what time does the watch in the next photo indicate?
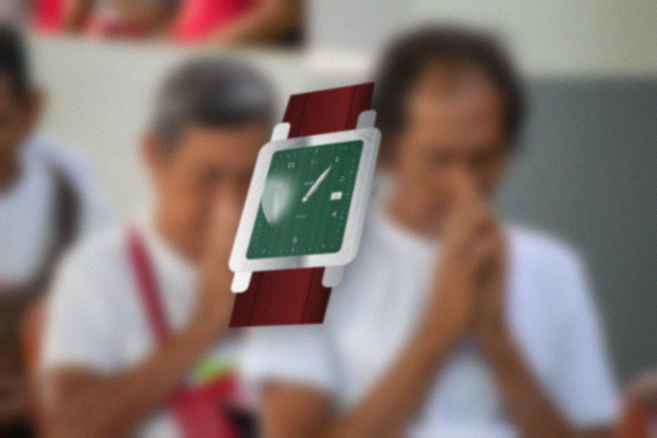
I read 1.05
